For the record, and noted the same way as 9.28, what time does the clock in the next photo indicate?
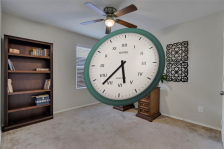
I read 5.37
